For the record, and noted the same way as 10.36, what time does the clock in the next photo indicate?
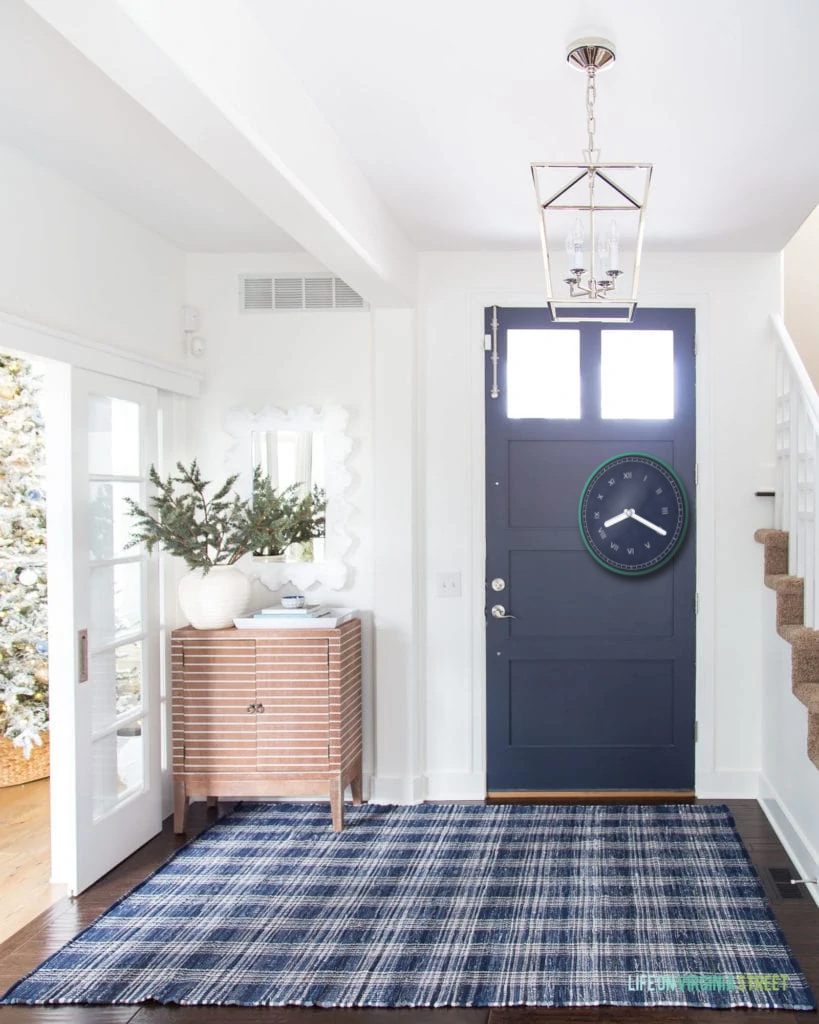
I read 8.20
